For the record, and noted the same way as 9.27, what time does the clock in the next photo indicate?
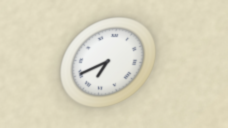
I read 6.40
